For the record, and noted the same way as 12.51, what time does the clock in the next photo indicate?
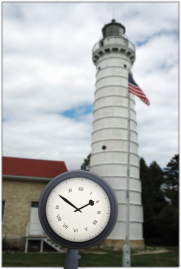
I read 1.50
